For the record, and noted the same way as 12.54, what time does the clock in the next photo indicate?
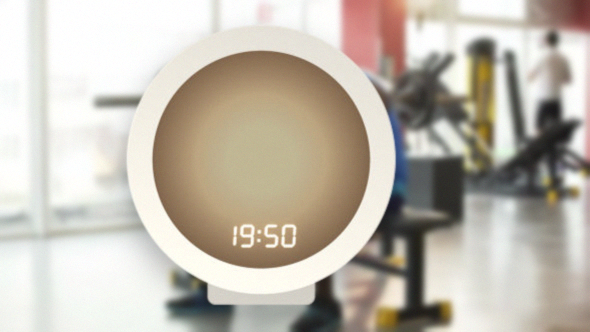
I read 19.50
